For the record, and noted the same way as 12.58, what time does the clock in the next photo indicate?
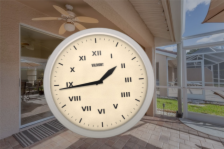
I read 1.44
